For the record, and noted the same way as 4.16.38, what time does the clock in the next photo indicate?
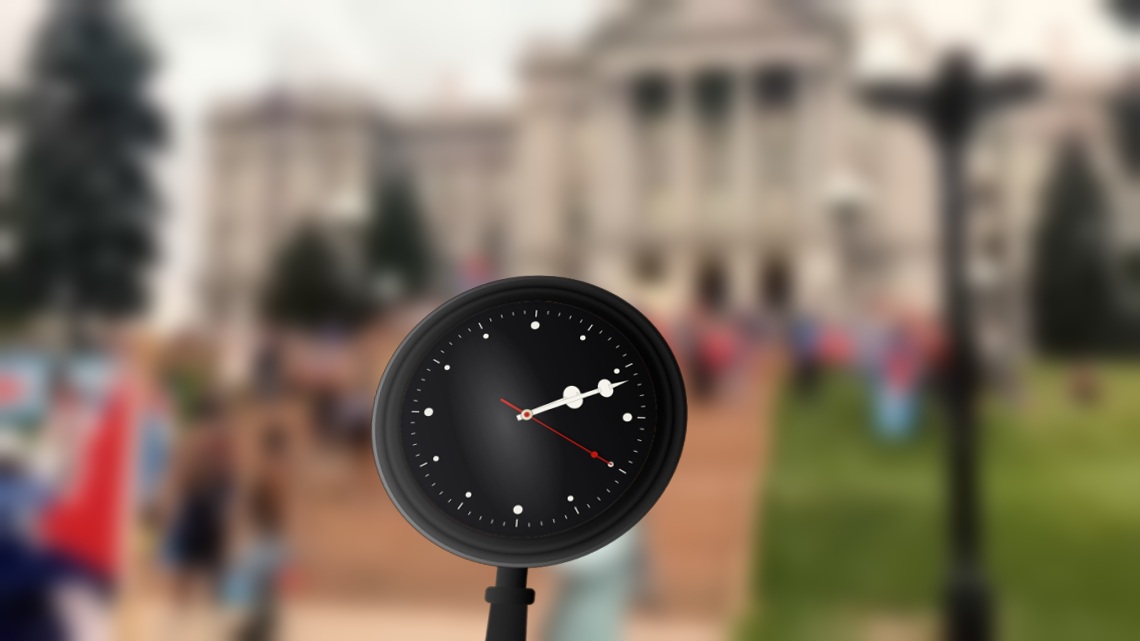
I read 2.11.20
